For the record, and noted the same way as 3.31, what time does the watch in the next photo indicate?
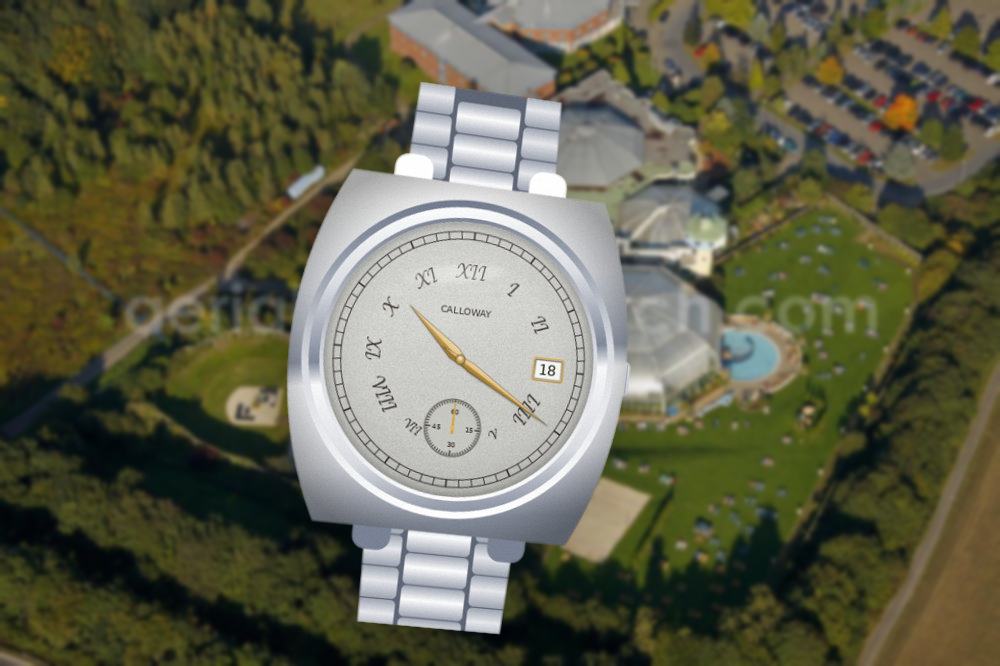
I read 10.20
